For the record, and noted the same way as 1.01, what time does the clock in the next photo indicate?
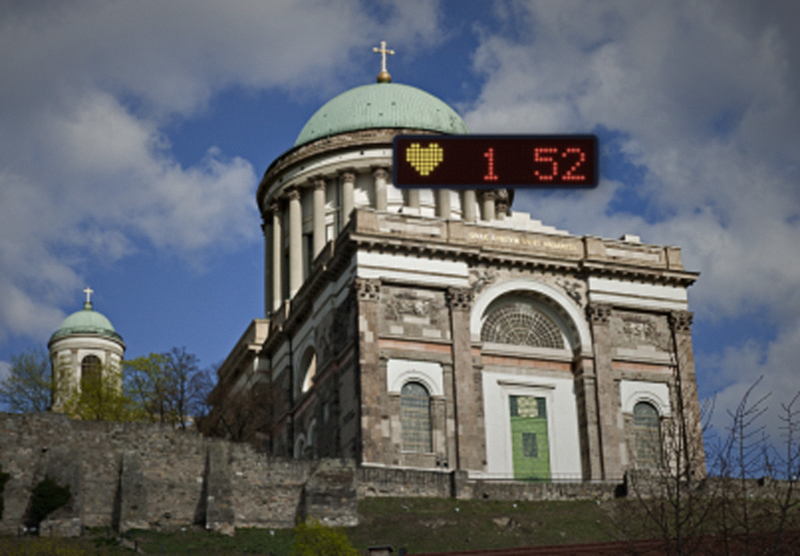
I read 1.52
